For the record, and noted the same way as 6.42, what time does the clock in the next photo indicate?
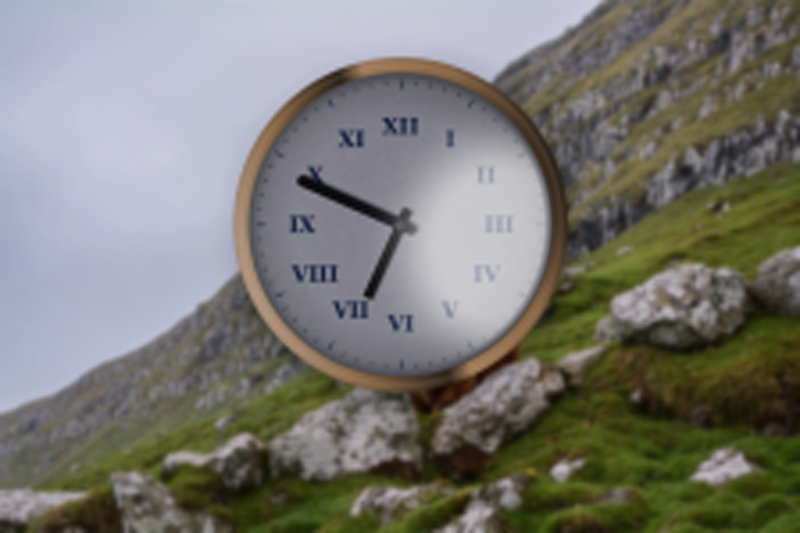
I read 6.49
